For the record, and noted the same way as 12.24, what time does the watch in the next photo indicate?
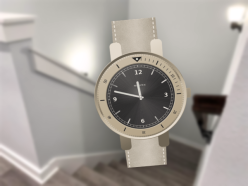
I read 11.48
